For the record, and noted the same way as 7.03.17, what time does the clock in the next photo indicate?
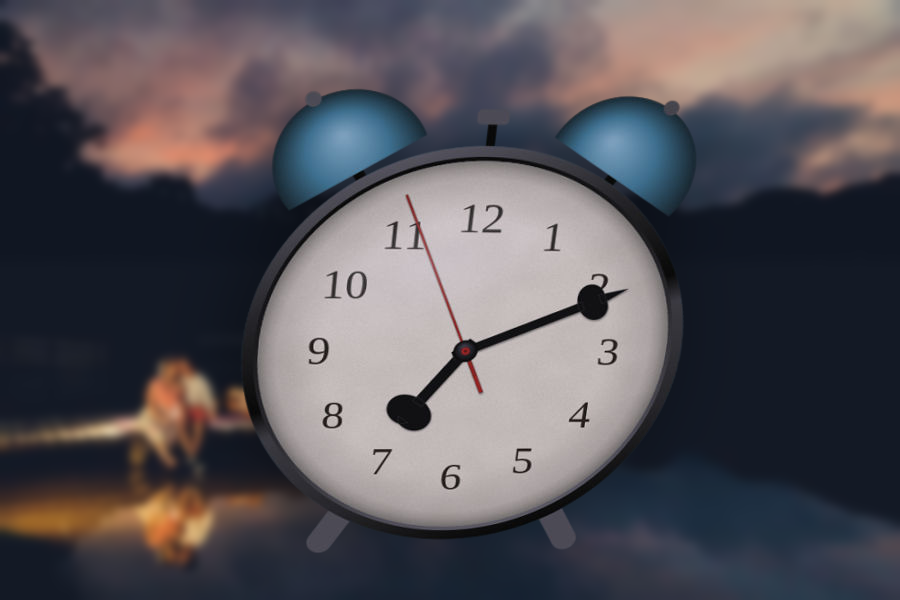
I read 7.10.56
